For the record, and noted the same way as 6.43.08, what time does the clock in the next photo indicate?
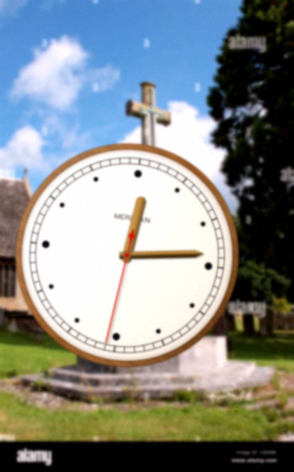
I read 12.13.31
